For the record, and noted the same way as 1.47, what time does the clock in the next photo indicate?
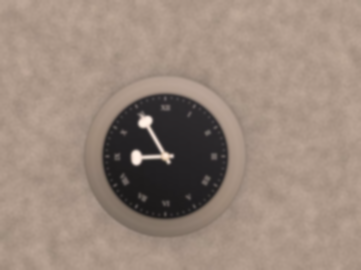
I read 8.55
